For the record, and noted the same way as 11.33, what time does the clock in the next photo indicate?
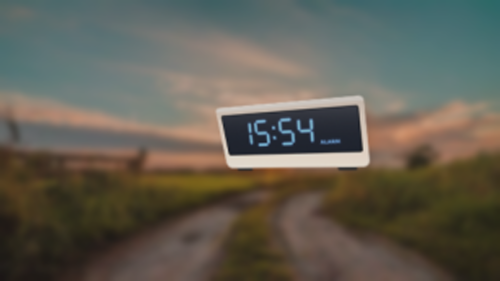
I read 15.54
